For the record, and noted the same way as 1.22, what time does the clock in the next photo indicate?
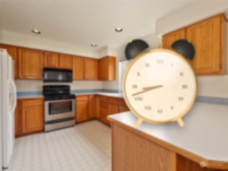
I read 8.42
